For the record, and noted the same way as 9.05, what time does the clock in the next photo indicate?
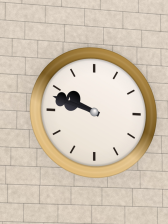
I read 9.48
